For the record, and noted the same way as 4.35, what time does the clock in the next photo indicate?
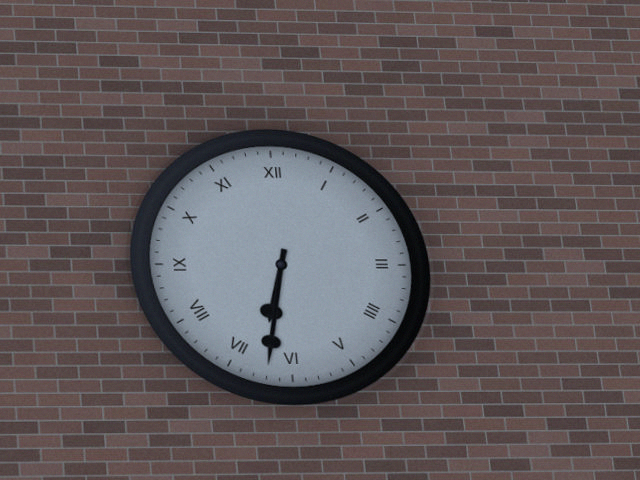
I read 6.32
